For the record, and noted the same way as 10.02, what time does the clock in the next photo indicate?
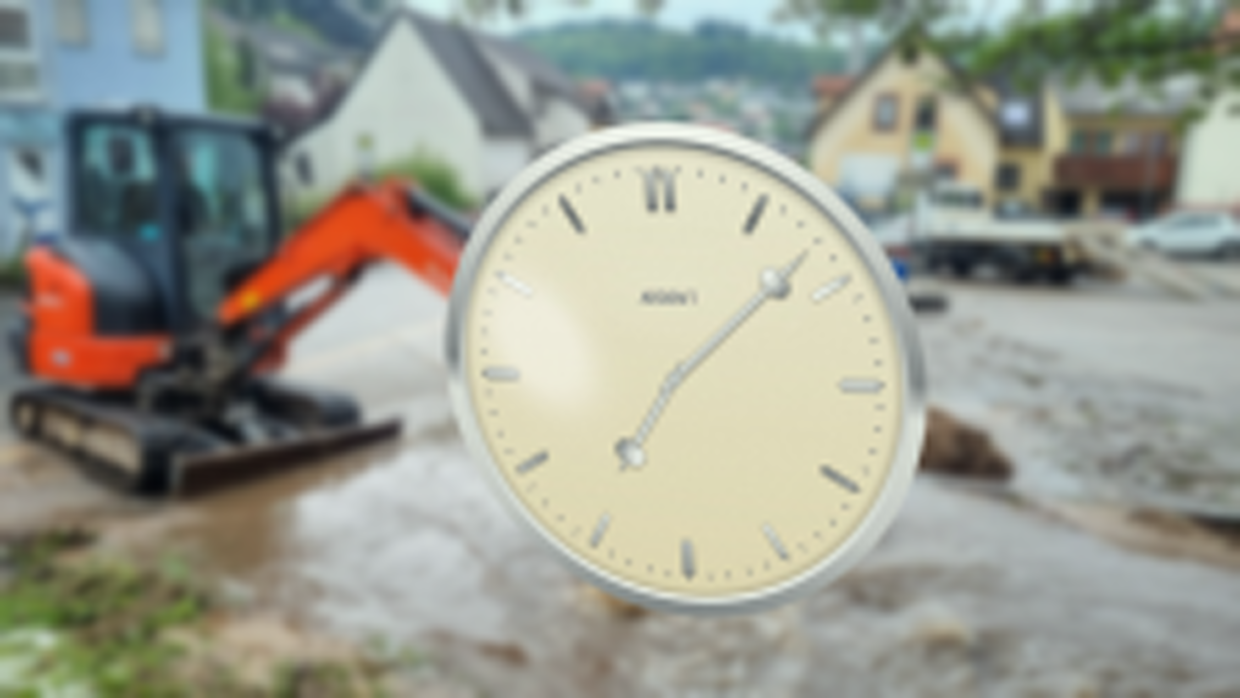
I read 7.08
